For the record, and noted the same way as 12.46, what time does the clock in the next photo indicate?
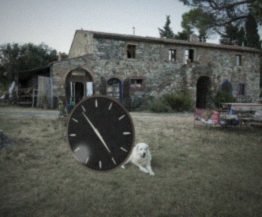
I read 4.54
